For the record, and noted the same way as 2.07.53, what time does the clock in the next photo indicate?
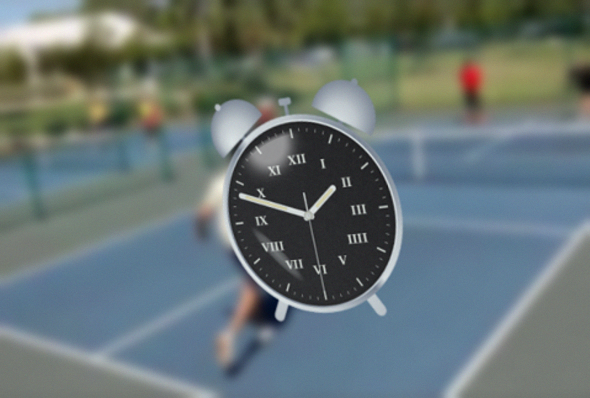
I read 1.48.30
